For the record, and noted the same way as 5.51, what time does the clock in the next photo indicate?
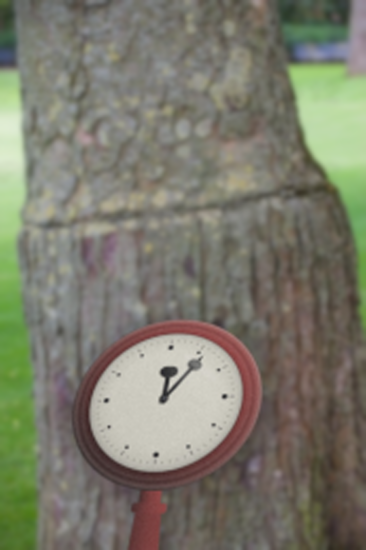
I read 12.06
